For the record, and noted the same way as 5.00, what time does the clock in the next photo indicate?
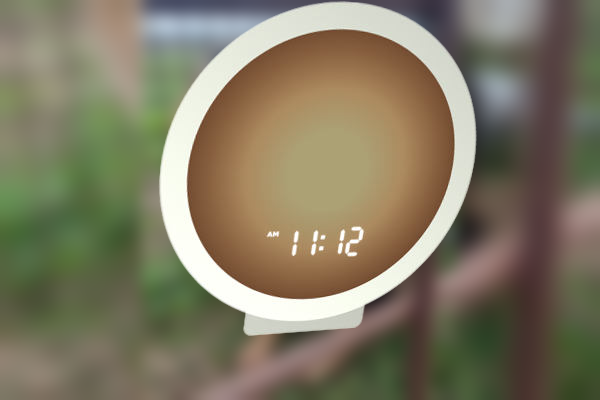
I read 11.12
